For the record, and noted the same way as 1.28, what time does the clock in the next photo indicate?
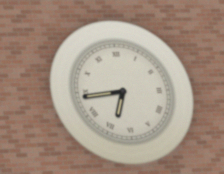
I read 6.44
